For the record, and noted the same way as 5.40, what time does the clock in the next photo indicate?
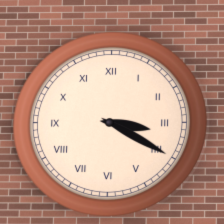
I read 3.20
